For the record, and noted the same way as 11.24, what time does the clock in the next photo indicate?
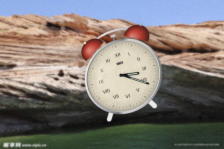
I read 3.21
